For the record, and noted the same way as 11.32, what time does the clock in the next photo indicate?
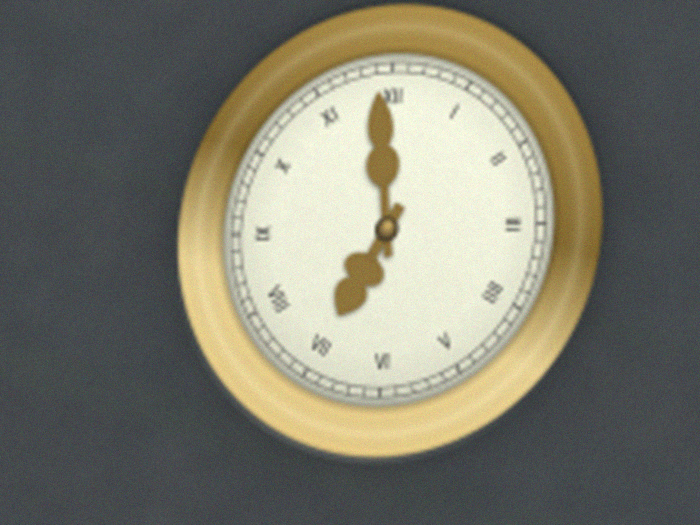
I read 6.59
